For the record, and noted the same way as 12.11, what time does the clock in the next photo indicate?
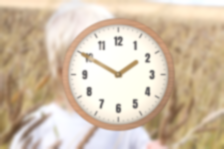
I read 1.50
